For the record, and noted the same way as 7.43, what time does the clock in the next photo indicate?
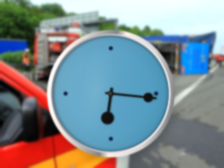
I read 6.16
